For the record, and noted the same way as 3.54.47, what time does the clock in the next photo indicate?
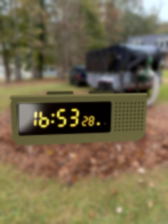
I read 16.53.28
